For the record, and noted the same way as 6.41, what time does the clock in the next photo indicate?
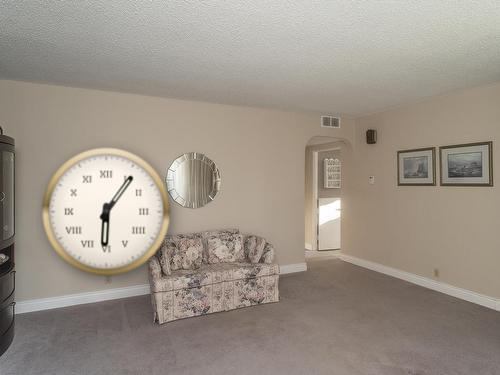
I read 6.06
